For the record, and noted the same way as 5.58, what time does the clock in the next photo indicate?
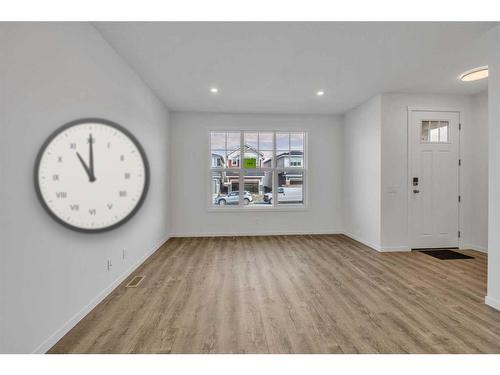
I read 11.00
